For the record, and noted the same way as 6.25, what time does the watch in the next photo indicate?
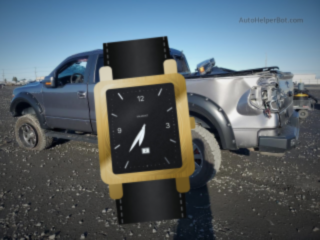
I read 6.36
